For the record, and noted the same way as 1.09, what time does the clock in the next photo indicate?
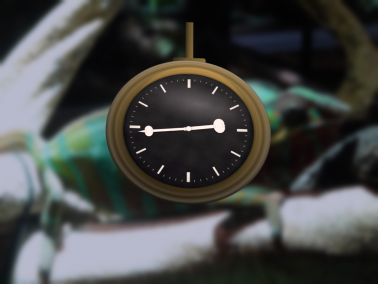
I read 2.44
